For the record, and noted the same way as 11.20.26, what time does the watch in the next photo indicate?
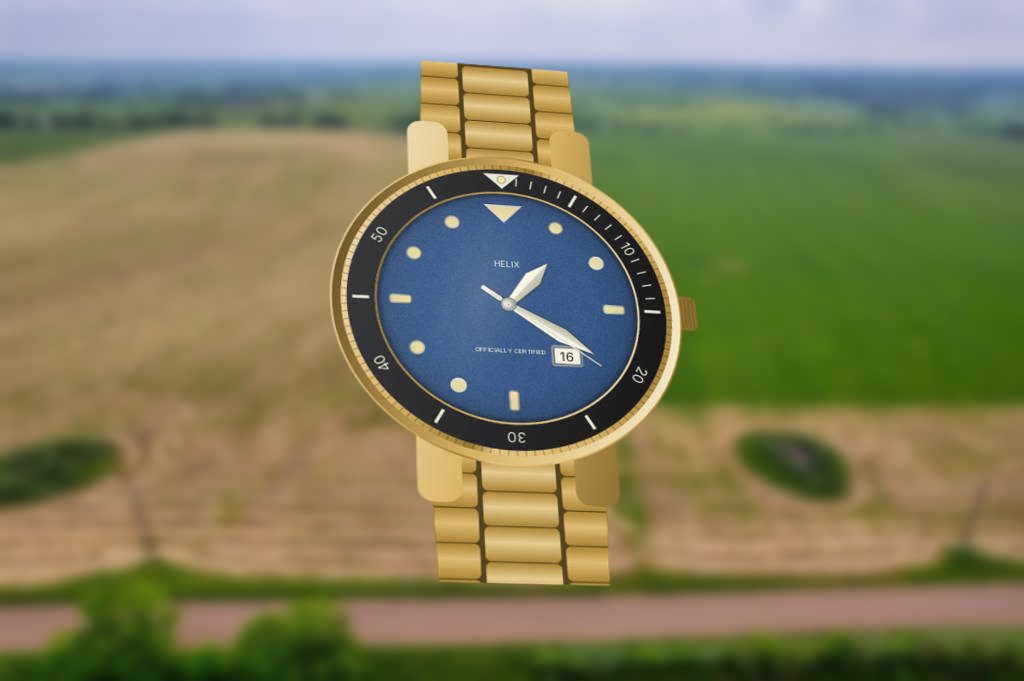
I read 1.20.21
